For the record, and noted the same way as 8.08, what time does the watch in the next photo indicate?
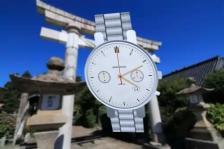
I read 4.11
